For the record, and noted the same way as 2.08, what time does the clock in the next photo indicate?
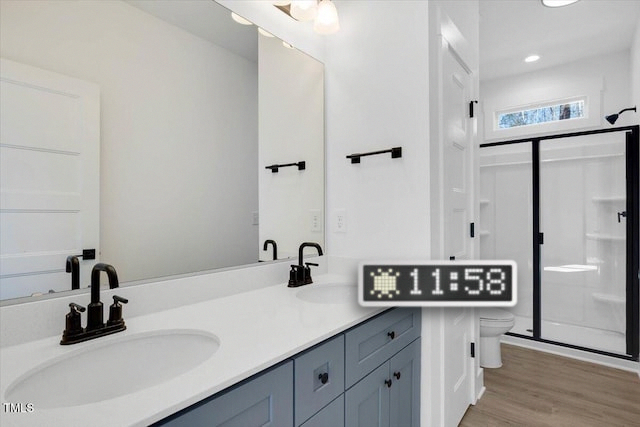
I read 11.58
